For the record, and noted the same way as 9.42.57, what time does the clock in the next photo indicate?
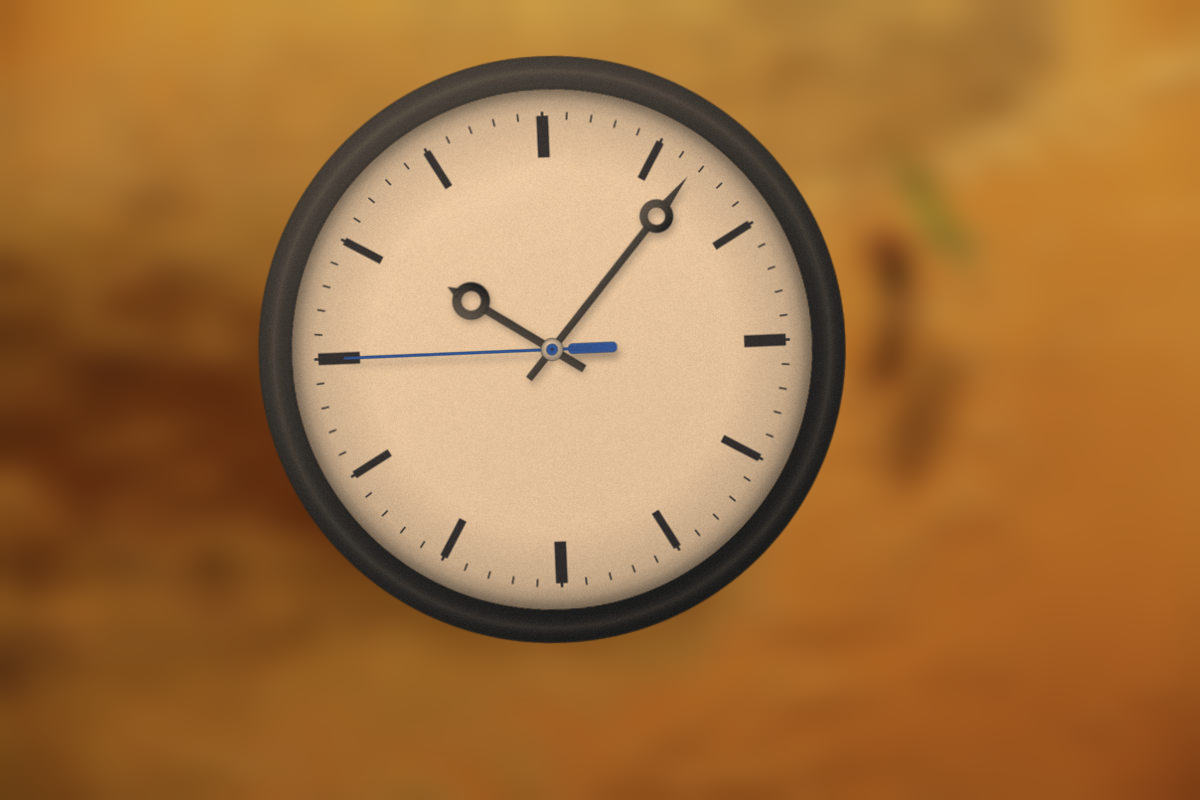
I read 10.06.45
